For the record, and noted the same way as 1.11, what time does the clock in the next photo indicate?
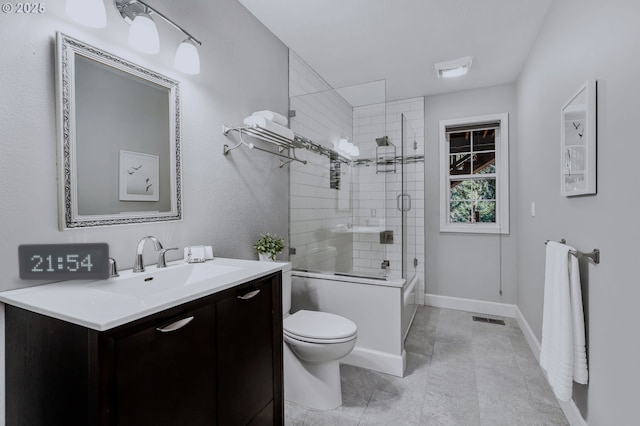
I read 21.54
